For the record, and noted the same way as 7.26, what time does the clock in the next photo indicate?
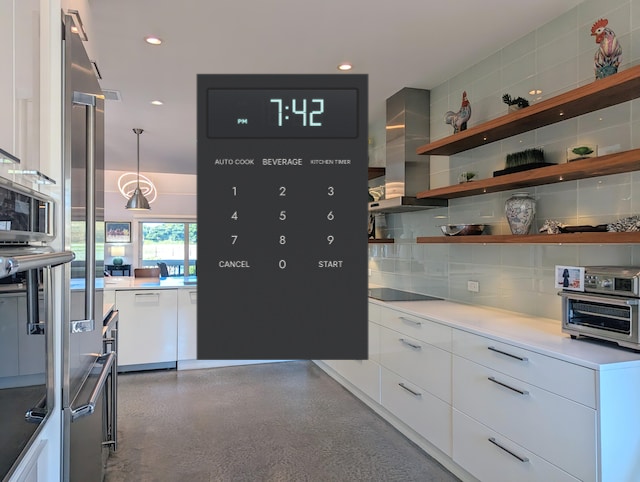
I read 7.42
